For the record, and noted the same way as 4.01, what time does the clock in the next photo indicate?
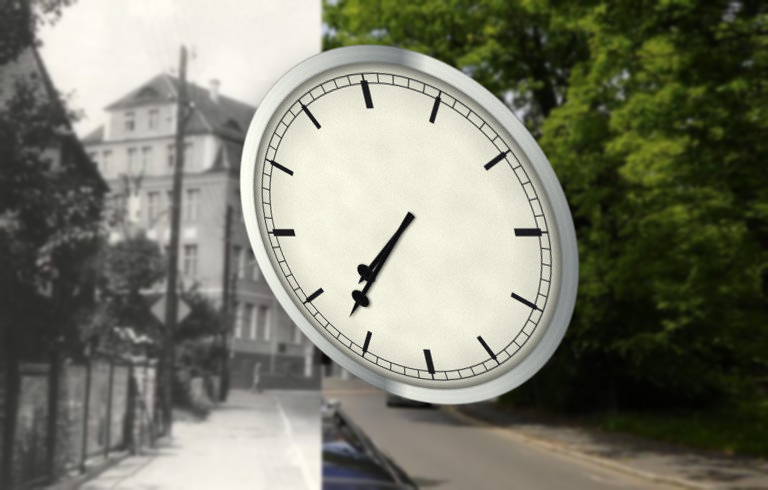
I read 7.37
